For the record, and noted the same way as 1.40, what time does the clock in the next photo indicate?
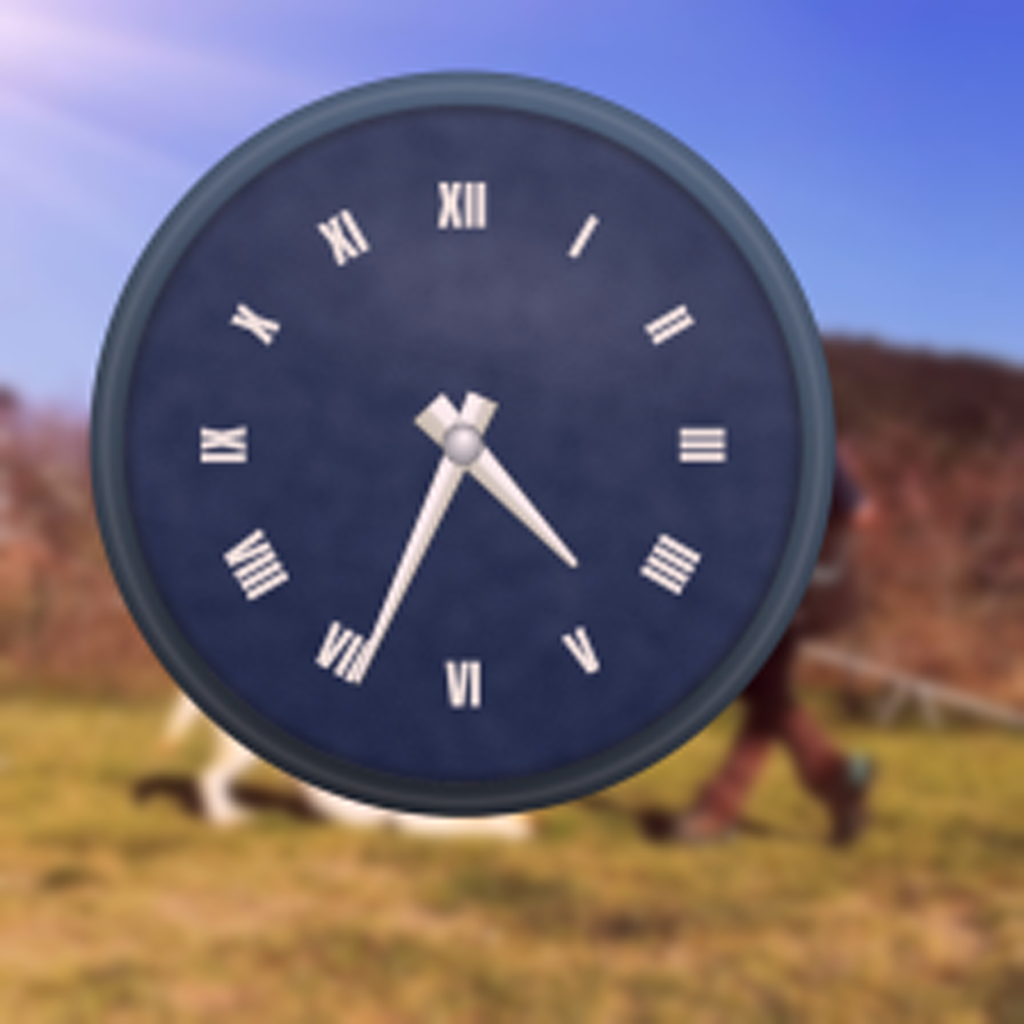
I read 4.34
